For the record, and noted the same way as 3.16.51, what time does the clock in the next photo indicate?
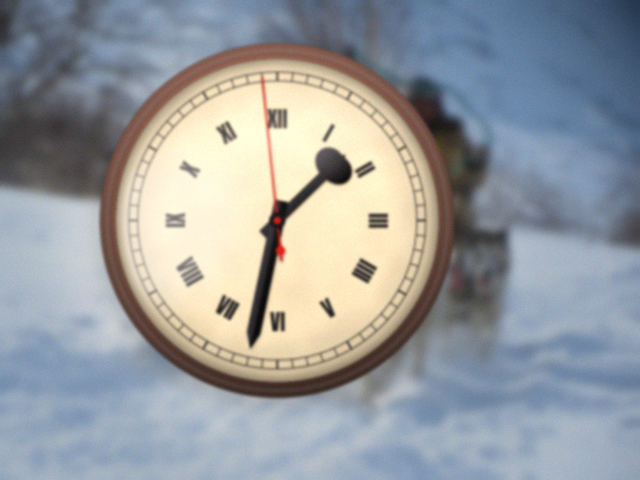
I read 1.31.59
